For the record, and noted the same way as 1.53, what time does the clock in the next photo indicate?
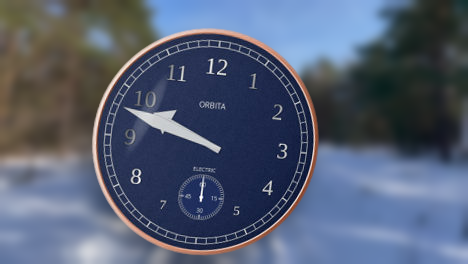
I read 9.48
